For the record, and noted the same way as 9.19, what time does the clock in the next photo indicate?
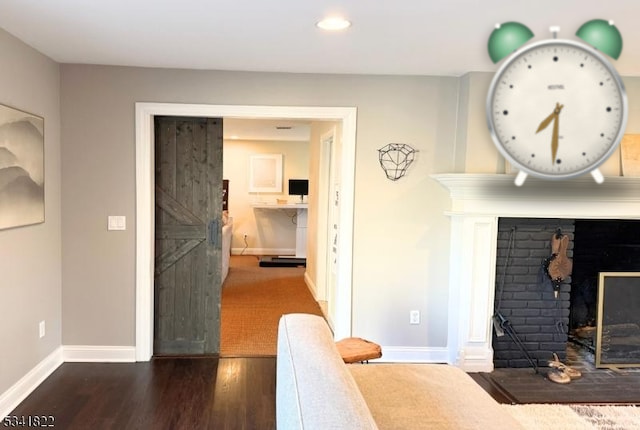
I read 7.31
